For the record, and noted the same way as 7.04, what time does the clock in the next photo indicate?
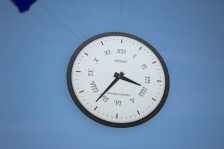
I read 3.36
